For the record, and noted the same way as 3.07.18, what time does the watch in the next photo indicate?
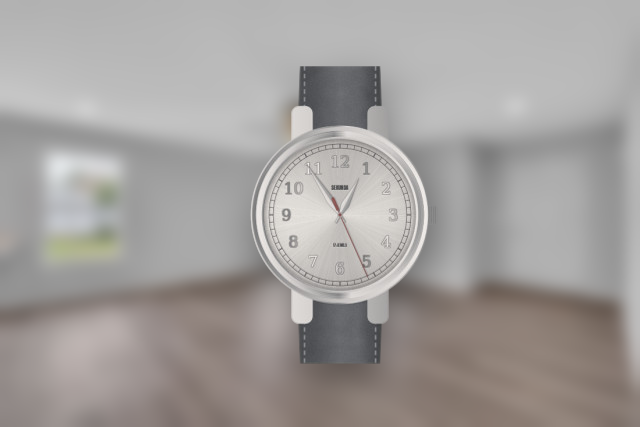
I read 12.54.26
